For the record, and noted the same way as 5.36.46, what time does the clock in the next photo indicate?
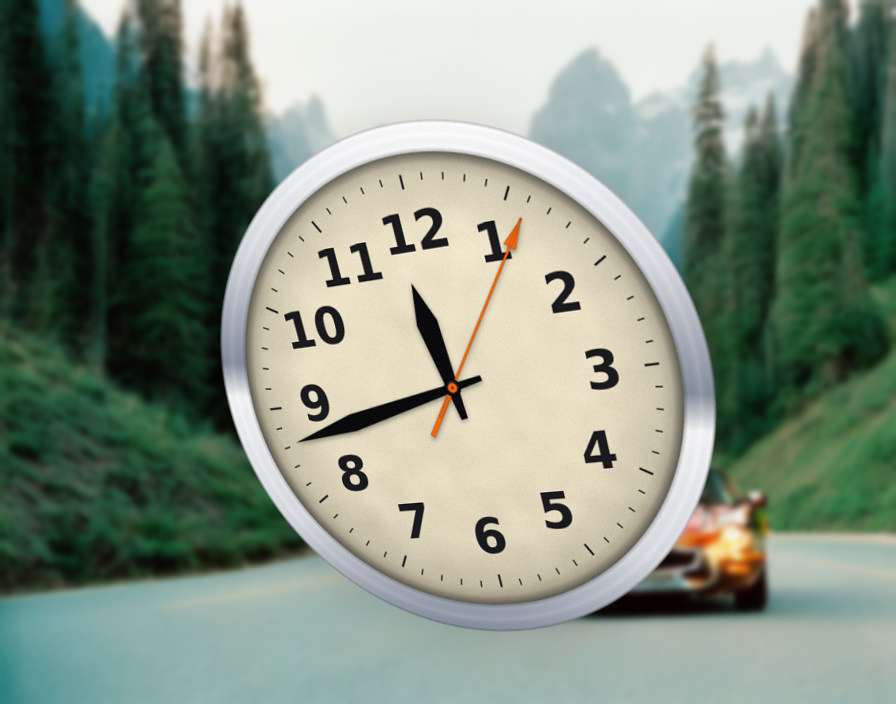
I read 11.43.06
